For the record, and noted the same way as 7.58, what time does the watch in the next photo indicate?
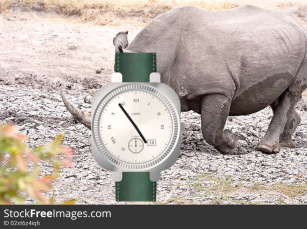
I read 4.54
